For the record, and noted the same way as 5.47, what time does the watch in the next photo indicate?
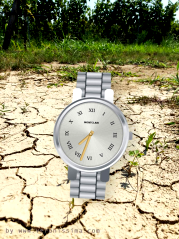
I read 7.33
